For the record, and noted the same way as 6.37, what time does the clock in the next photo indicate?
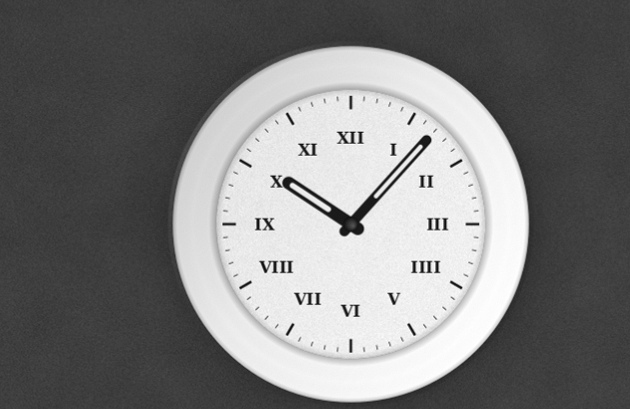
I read 10.07
